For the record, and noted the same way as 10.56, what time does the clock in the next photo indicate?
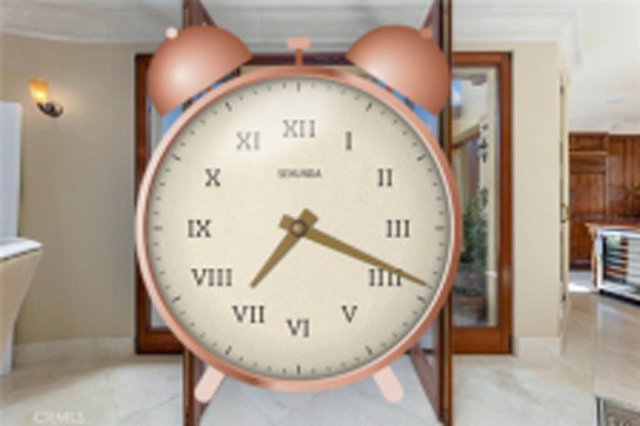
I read 7.19
